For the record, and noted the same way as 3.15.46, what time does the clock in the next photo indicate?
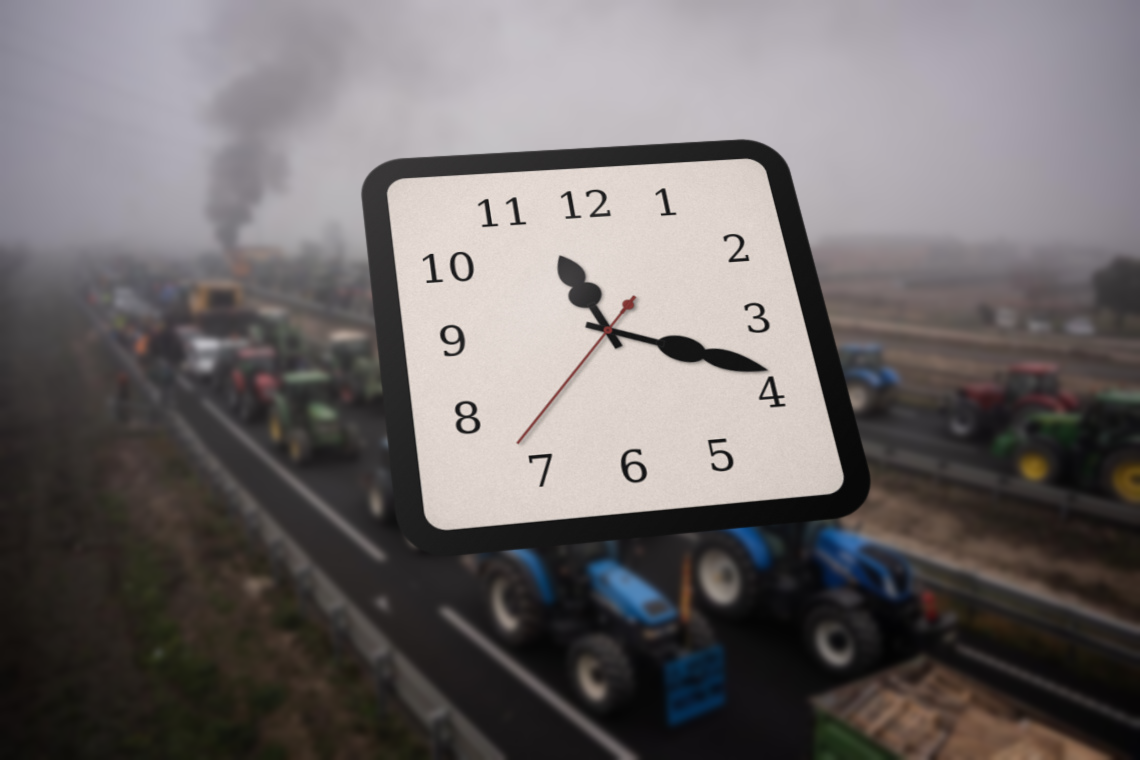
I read 11.18.37
